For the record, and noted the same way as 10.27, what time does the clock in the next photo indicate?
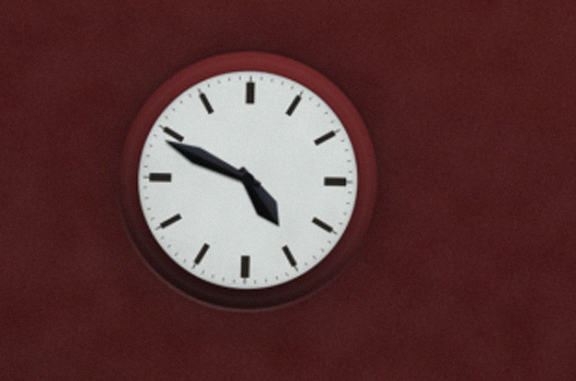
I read 4.49
